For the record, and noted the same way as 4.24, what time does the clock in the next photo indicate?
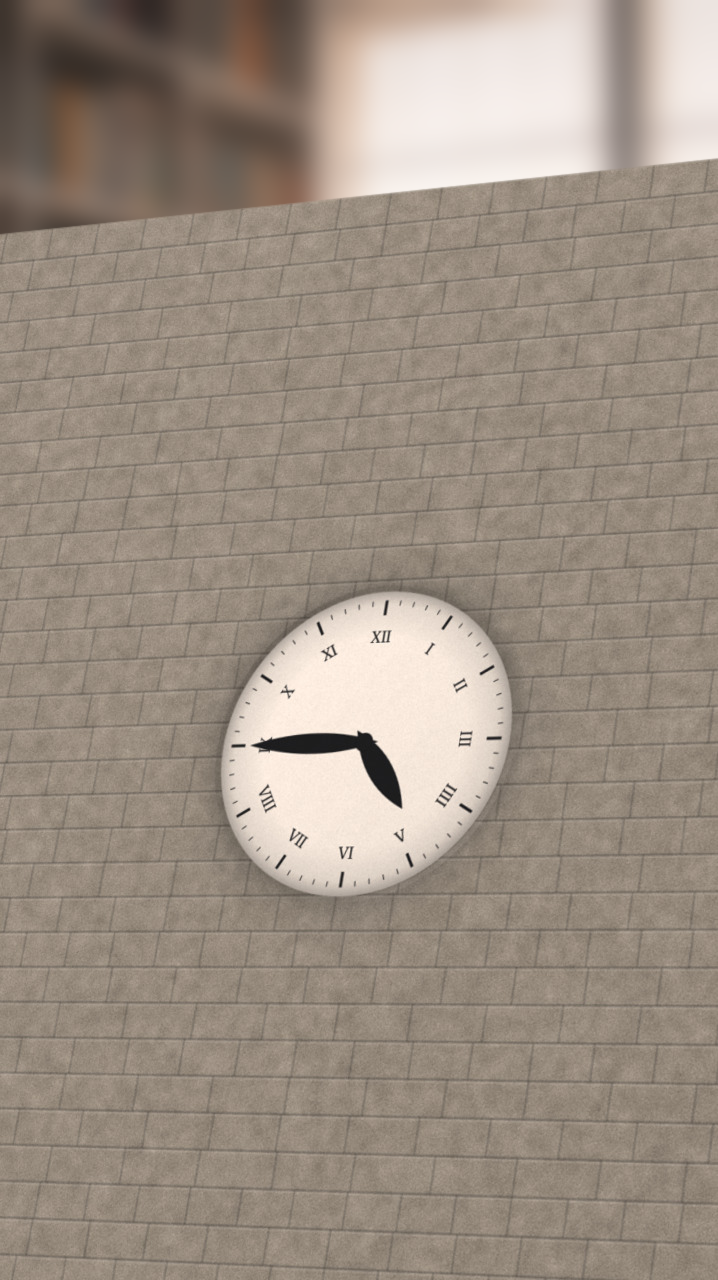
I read 4.45
